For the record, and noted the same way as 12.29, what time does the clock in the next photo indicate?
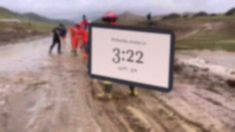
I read 3.22
